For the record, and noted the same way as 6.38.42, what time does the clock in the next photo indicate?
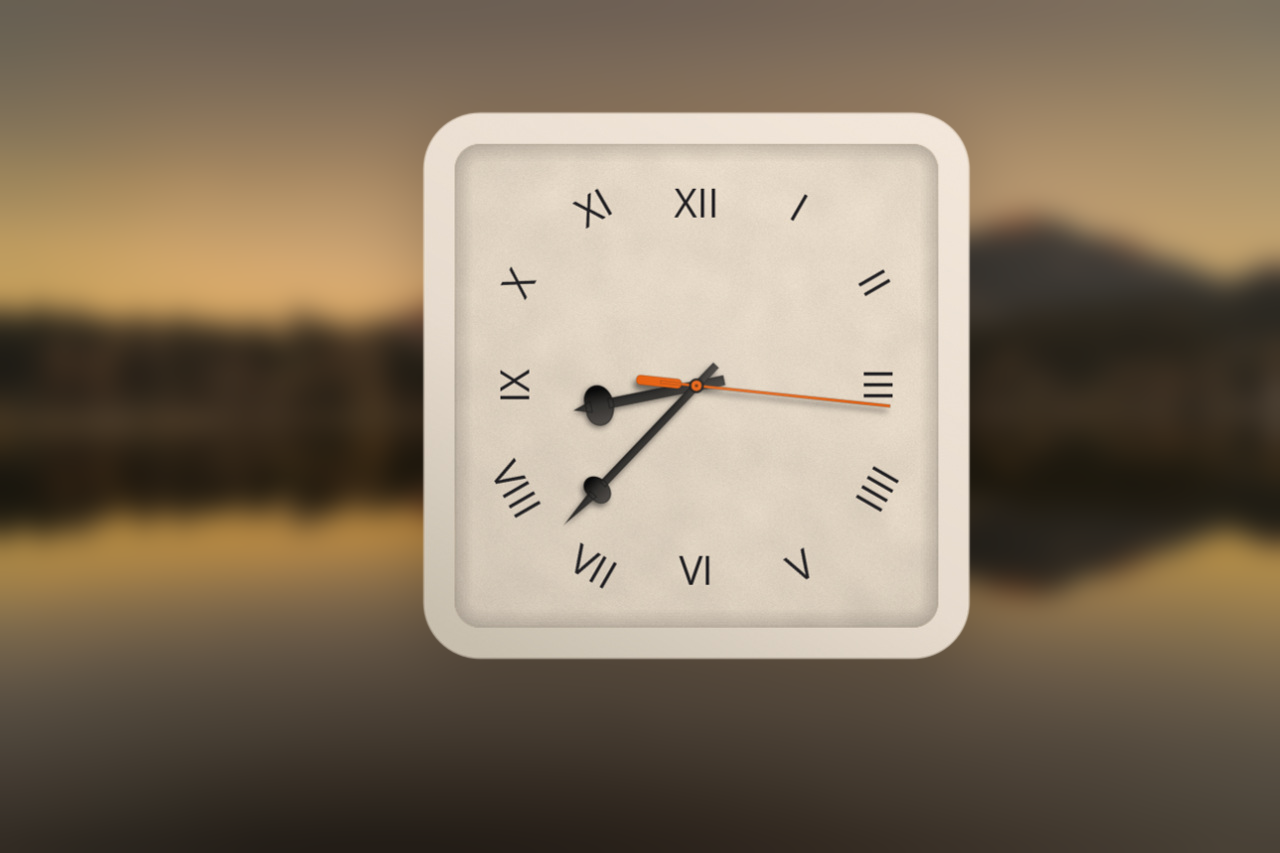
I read 8.37.16
